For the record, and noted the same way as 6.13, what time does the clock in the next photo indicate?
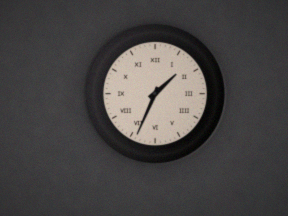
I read 1.34
